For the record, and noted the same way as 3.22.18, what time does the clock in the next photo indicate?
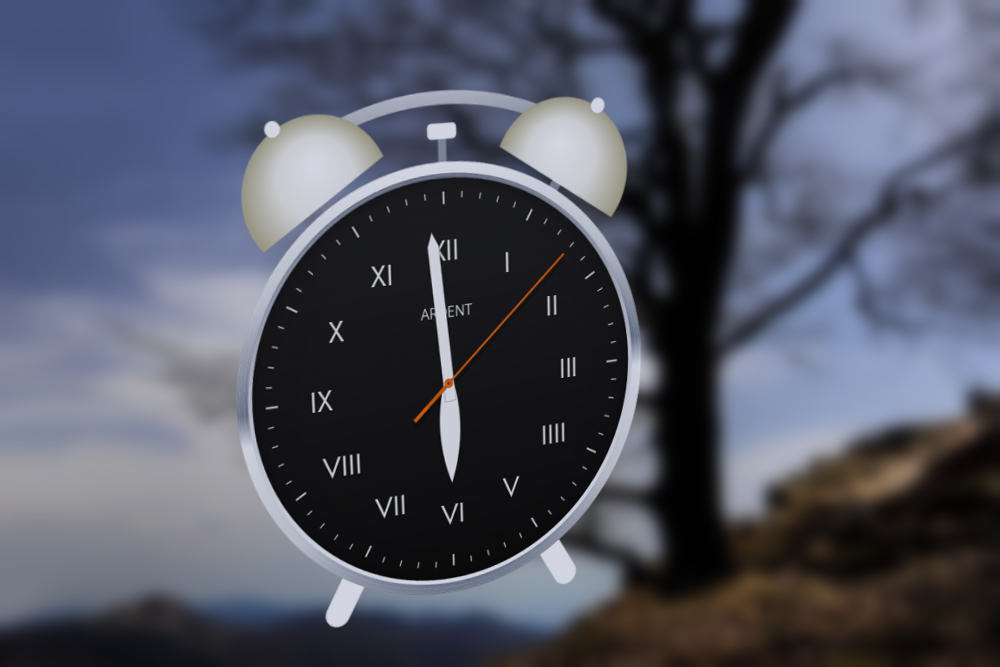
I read 5.59.08
